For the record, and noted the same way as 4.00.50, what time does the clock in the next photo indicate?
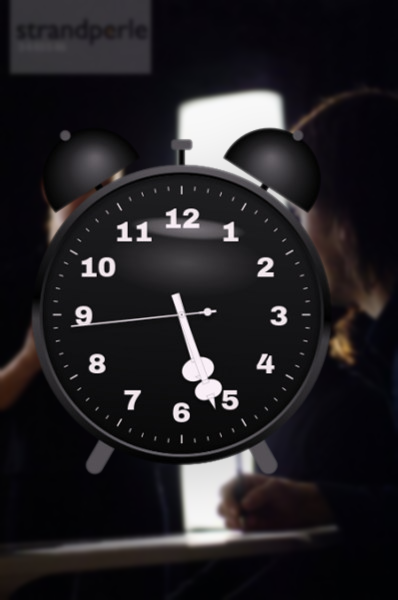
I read 5.26.44
